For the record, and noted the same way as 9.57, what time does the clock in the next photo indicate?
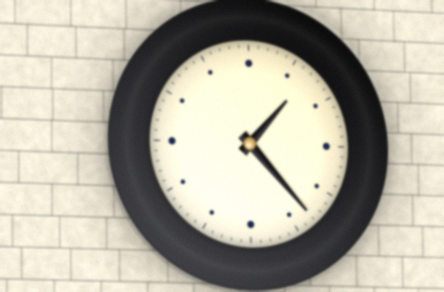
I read 1.23
